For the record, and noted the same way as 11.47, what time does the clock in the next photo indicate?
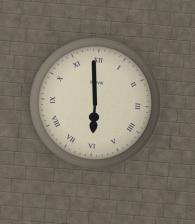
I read 5.59
